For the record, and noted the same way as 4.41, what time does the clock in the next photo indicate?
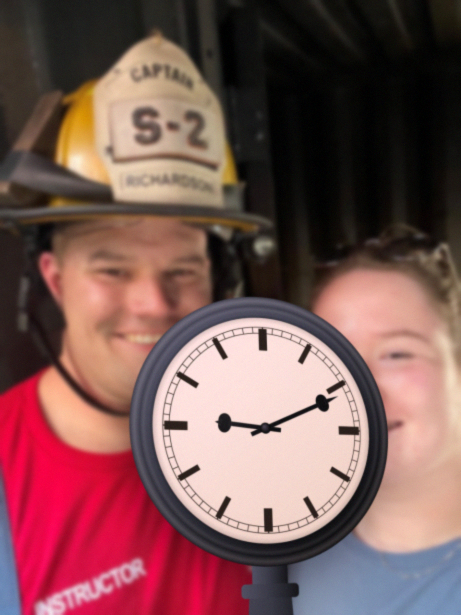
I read 9.11
